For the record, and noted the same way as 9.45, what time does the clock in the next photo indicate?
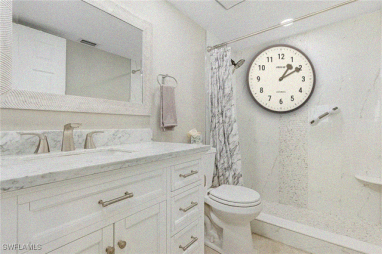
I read 1.10
